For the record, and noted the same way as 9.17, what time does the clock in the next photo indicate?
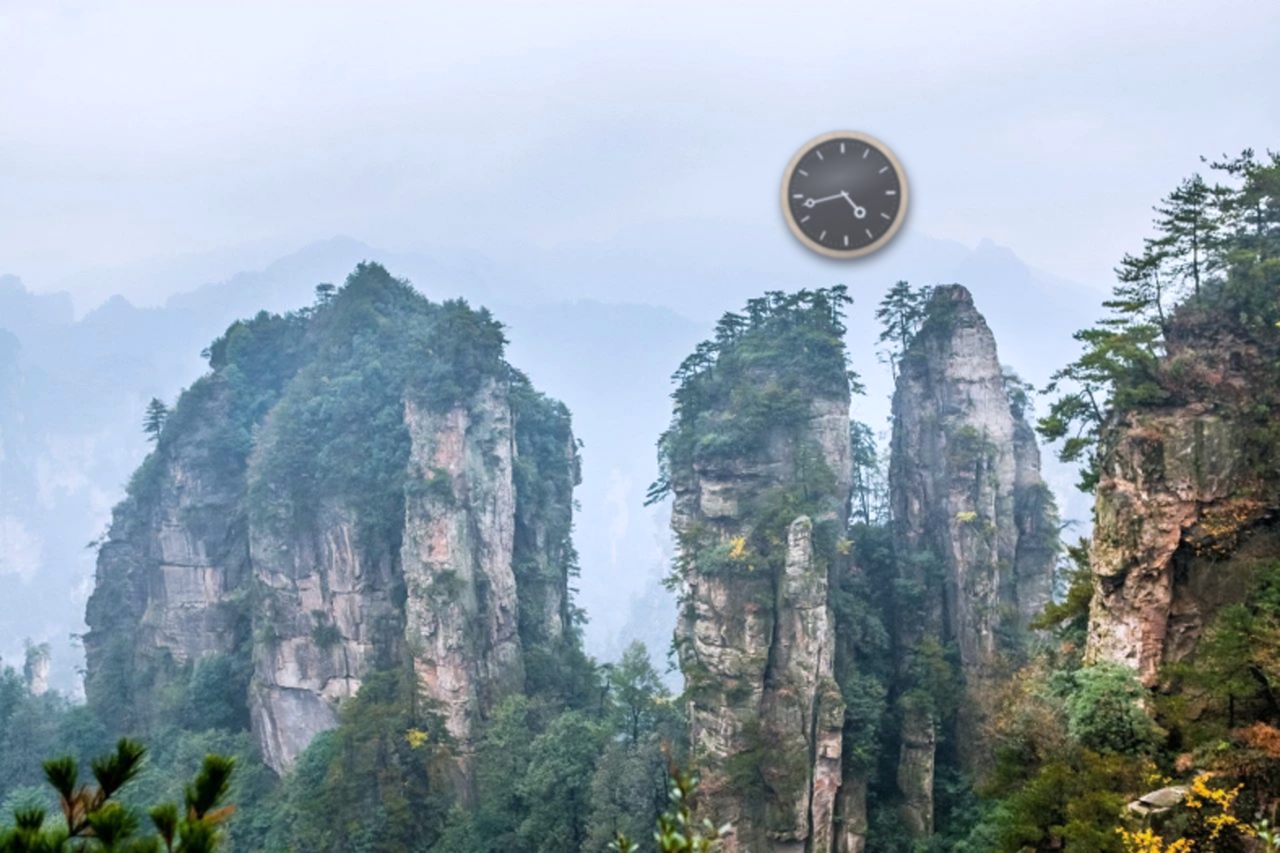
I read 4.43
